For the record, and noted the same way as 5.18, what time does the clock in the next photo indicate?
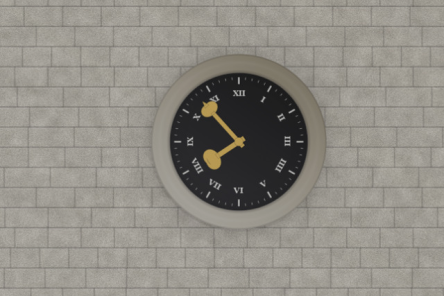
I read 7.53
